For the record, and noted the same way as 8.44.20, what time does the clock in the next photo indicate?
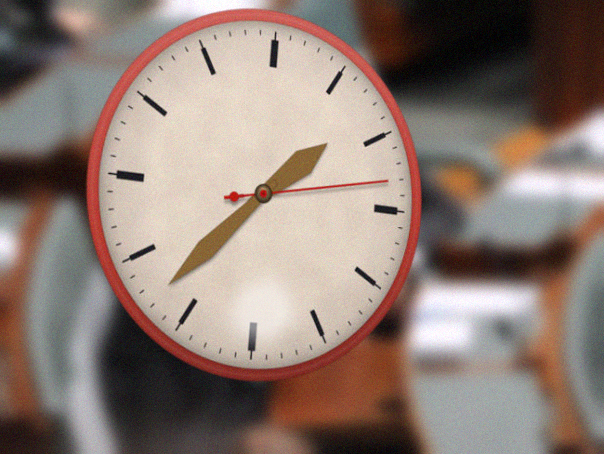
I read 1.37.13
